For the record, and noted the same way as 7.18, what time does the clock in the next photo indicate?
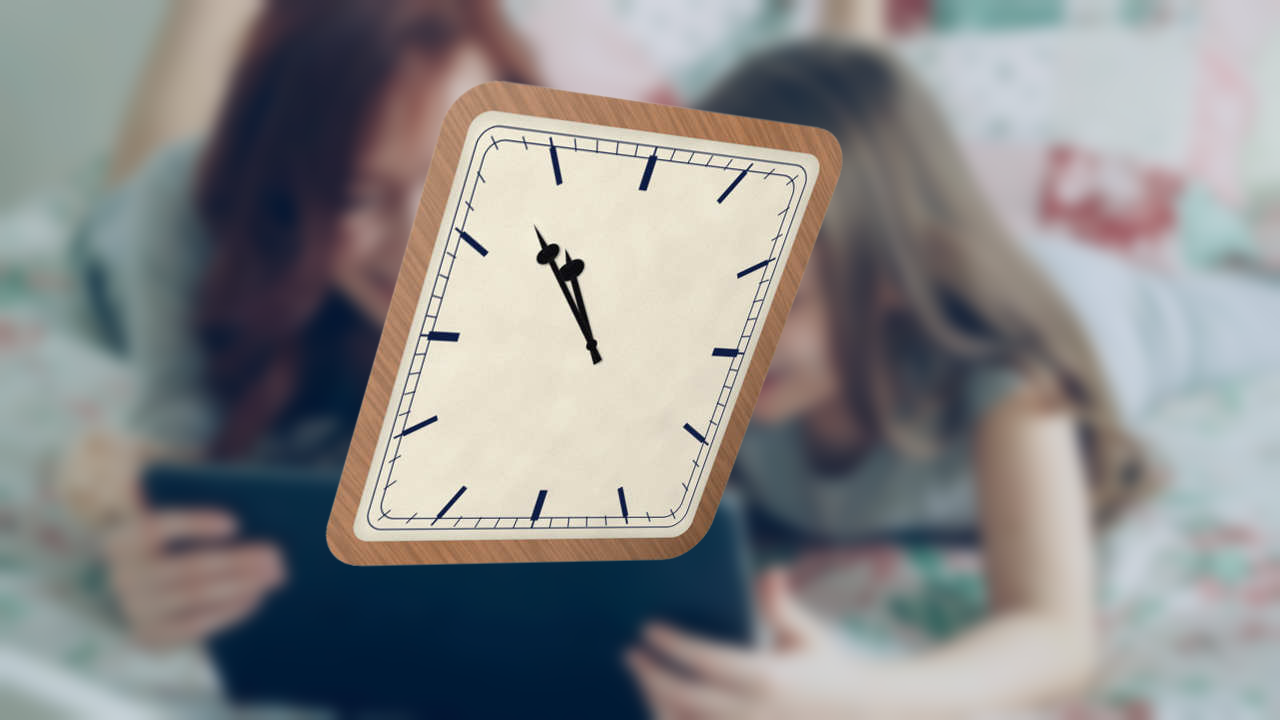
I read 10.53
